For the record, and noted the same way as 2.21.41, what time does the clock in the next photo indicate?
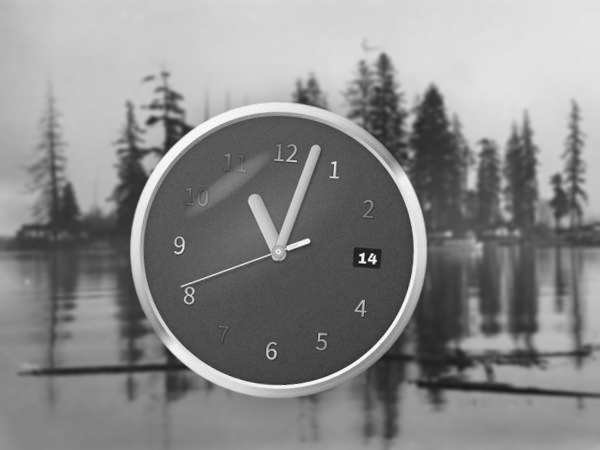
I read 11.02.41
